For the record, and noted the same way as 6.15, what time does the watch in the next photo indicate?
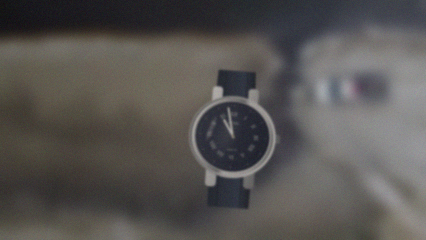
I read 10.58
